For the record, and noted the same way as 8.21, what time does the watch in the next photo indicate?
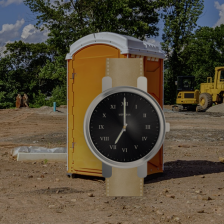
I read 7.00
